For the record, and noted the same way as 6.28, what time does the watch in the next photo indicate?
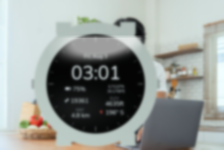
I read 3.01
